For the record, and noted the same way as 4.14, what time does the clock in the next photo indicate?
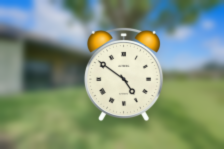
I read 4.51
